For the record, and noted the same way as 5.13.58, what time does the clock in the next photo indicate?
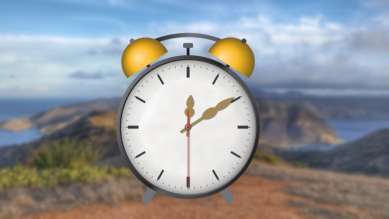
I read 12.09.30
